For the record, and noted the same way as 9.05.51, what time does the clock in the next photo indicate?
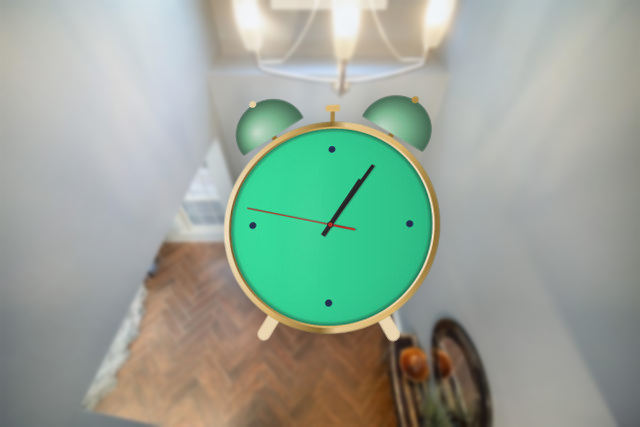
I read 1.05.47
